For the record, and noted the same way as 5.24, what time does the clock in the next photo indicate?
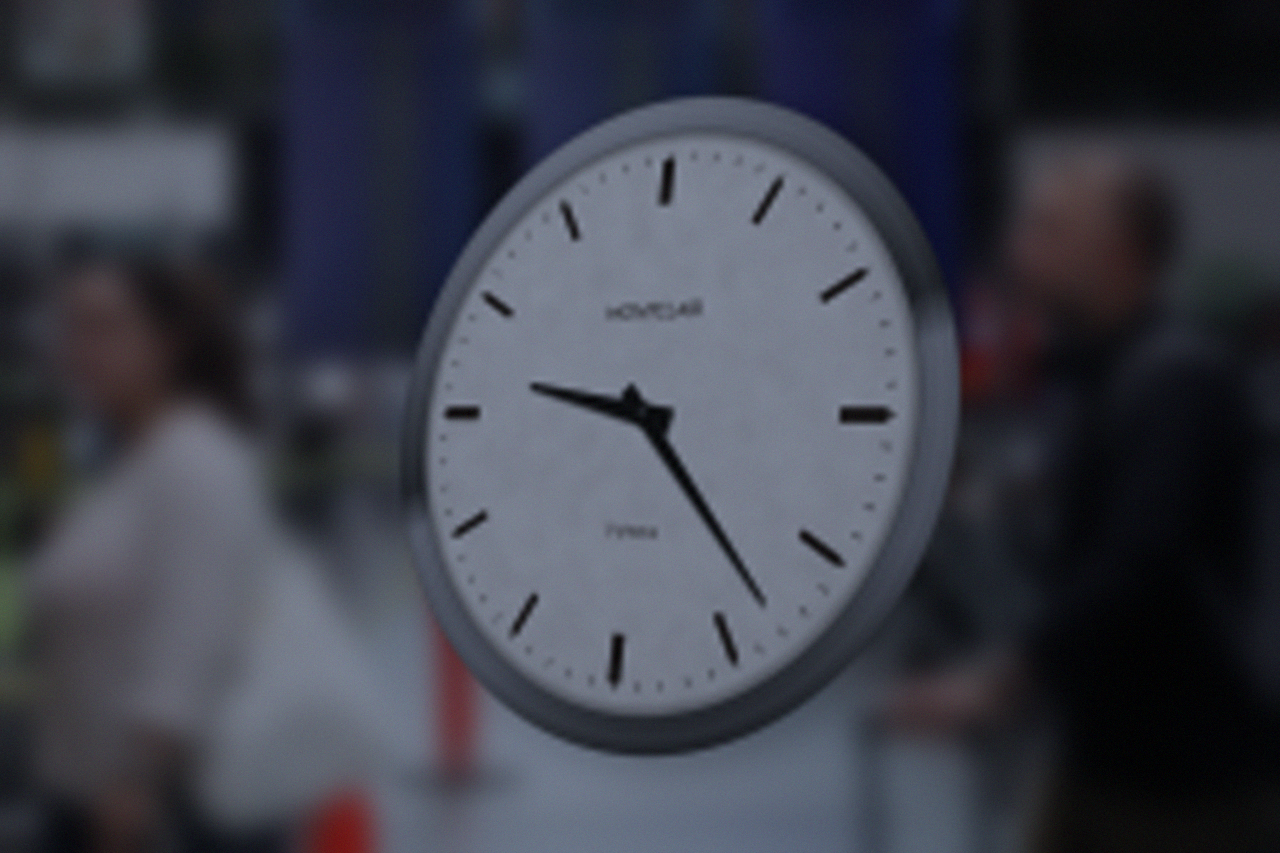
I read 9.23
